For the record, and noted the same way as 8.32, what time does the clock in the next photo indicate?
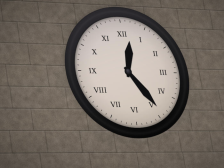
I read 12.24
